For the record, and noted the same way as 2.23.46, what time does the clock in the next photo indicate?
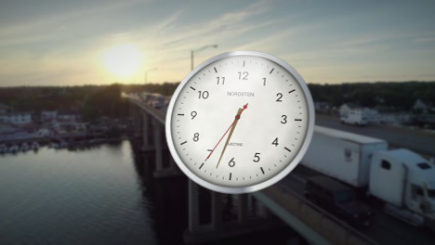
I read 6.32.35
